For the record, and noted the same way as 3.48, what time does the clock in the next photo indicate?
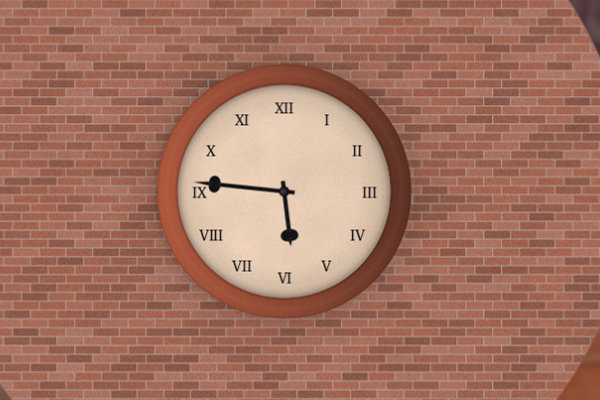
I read 5.46
